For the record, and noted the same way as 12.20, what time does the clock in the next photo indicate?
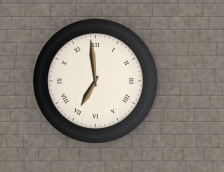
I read 6.59
